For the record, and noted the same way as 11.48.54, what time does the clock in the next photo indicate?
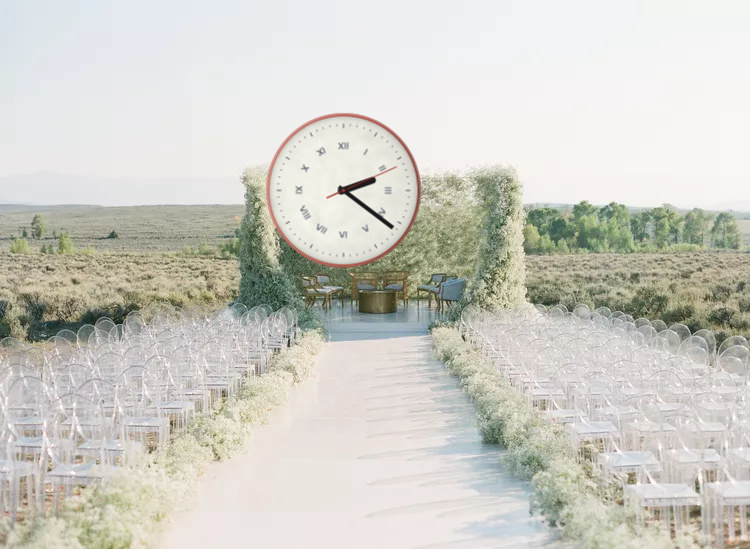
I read 2.21.11
